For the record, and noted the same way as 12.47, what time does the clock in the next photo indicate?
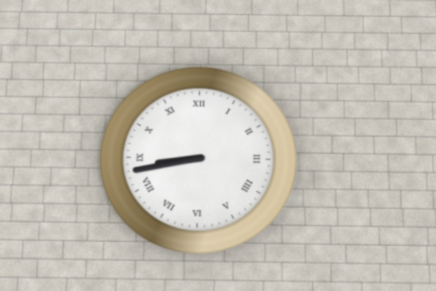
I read 8.43
